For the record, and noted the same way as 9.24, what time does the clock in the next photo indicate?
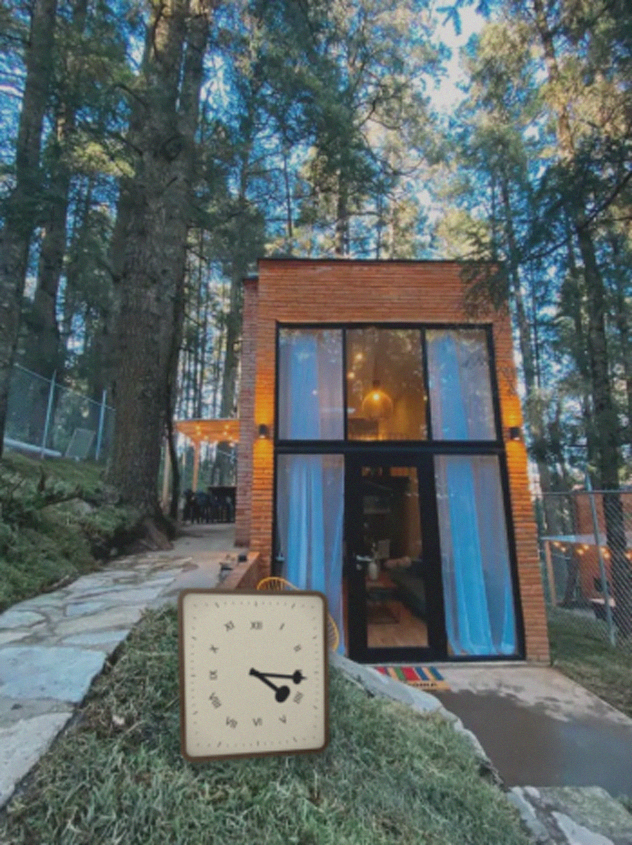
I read 4.16
